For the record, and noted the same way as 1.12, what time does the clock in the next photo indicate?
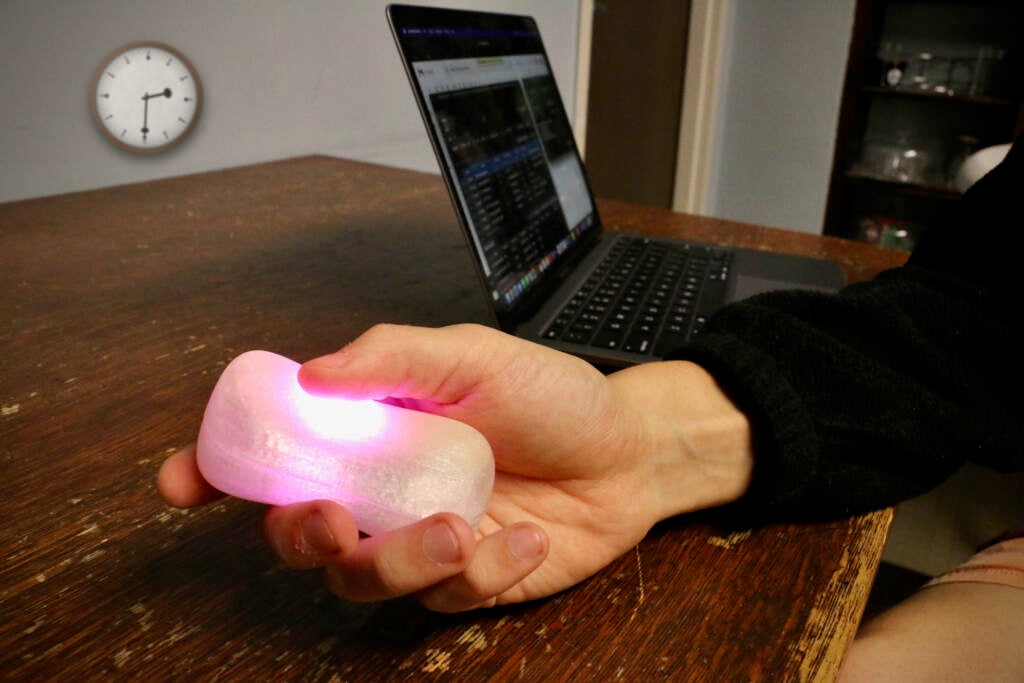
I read 2.30
